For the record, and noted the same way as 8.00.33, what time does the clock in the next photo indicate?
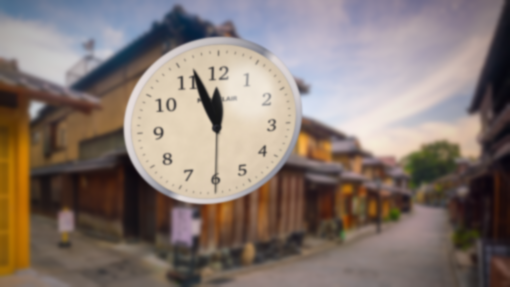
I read 11.56.30
